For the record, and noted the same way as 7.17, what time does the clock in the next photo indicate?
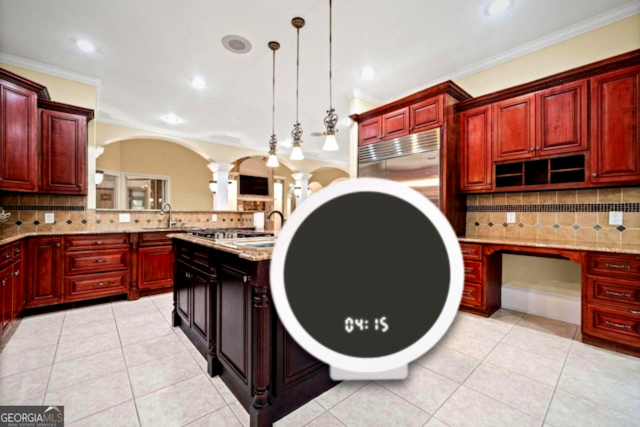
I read 4.15
